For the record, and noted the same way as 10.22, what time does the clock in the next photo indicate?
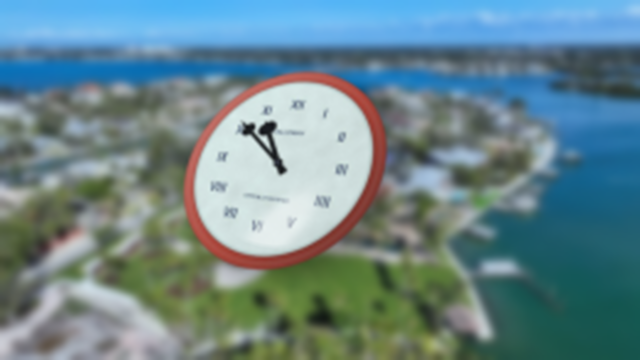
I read 10.51
